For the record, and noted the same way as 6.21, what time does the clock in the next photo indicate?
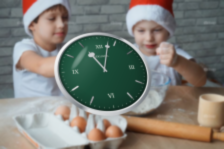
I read 11.03
